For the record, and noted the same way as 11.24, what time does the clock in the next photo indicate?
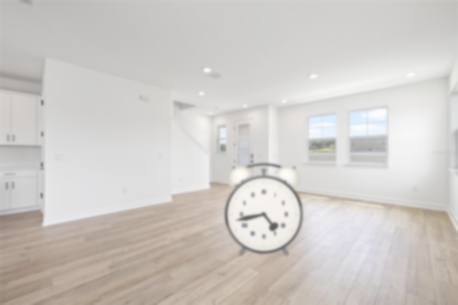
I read 4.43
